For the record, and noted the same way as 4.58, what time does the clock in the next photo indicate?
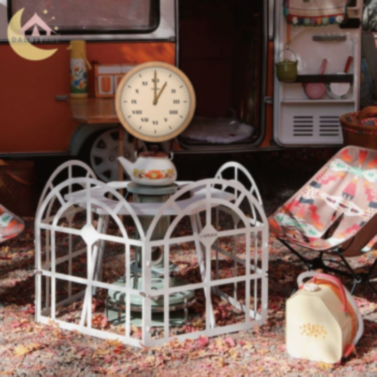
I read 1.00
